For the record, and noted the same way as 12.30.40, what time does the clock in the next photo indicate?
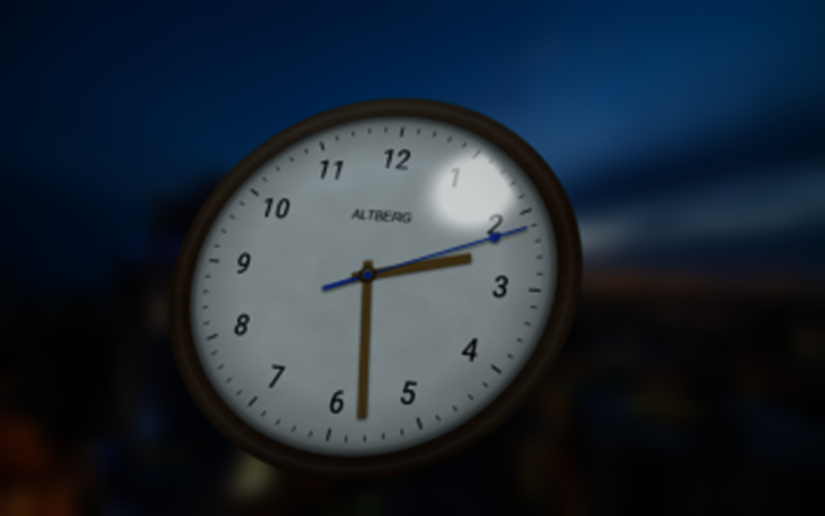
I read 2.28.11
